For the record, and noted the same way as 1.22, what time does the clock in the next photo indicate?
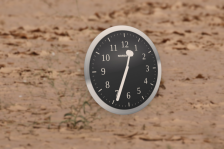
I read 12.34
